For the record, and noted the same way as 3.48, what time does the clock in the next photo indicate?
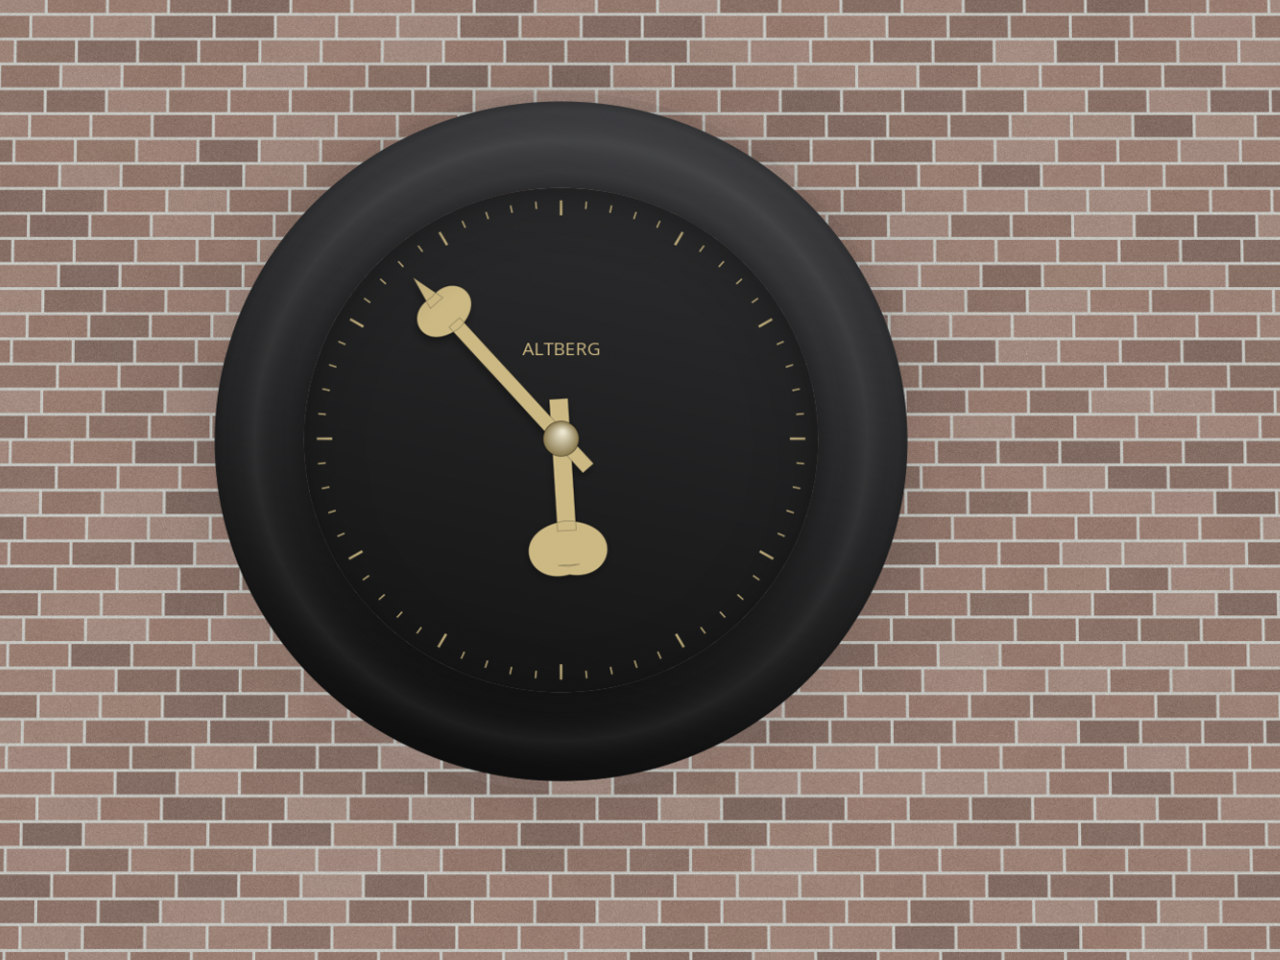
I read 5.53
